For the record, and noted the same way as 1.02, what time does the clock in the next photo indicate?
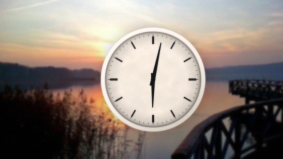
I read 6.02
